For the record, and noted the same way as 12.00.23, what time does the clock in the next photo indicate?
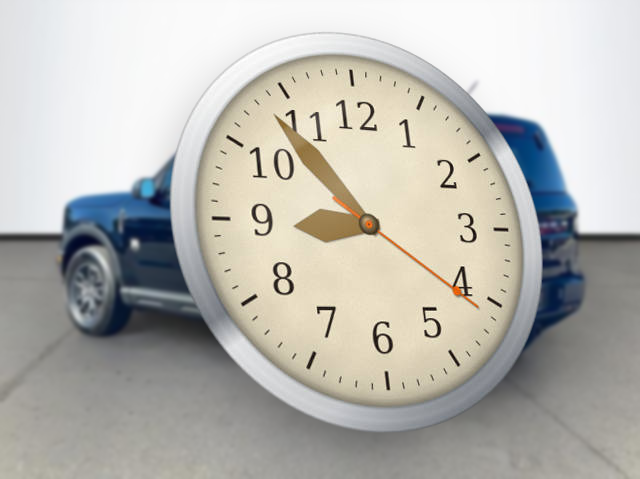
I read 8.53.21
